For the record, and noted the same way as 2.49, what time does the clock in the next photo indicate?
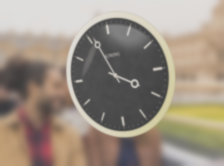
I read 3.56
